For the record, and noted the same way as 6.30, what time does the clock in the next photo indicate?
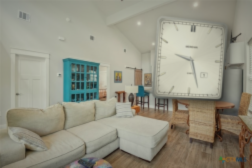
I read 9.27
